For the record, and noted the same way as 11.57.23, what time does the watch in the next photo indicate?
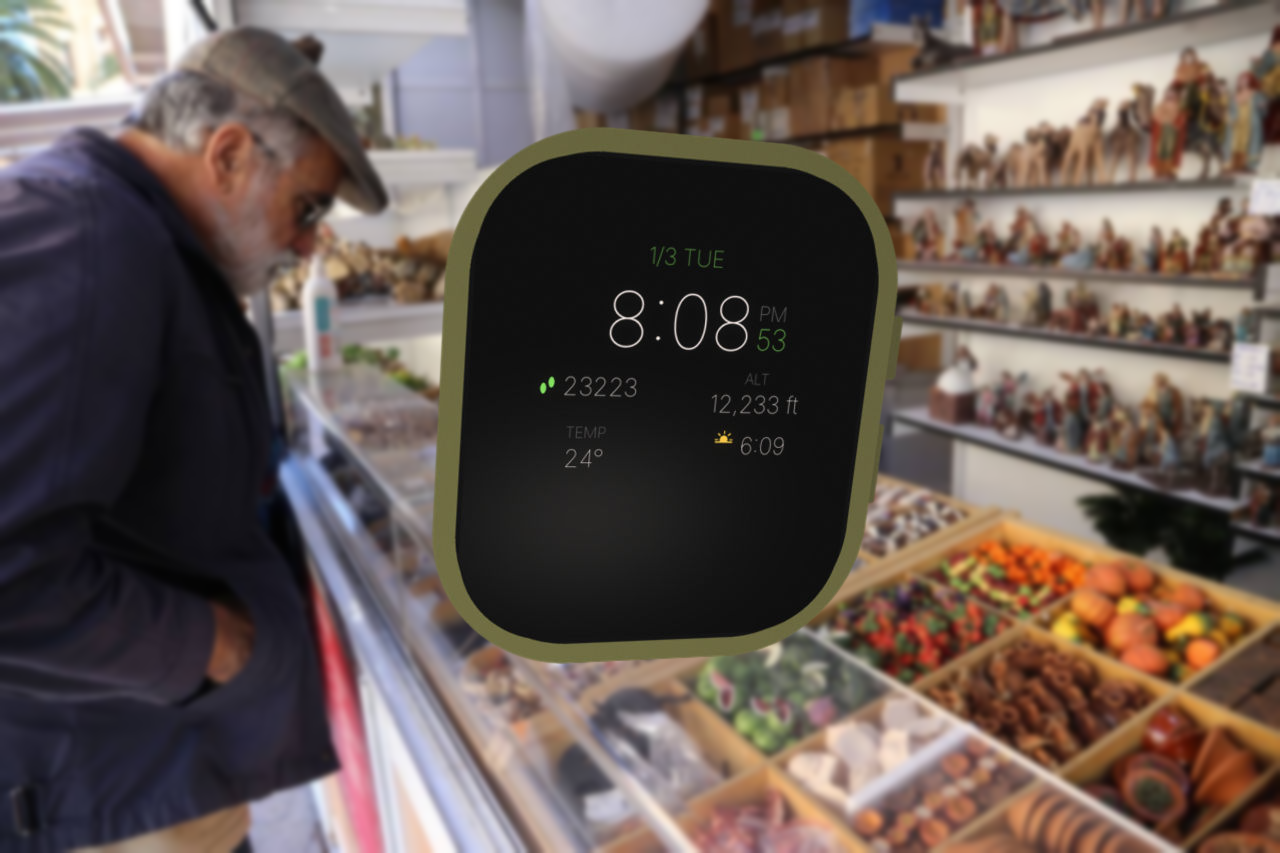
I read 8.08.53
